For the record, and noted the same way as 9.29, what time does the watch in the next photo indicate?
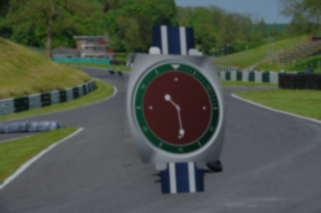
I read 10.29
